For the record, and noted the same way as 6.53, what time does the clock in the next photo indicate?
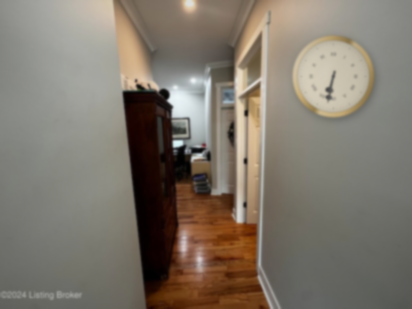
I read 6.32
